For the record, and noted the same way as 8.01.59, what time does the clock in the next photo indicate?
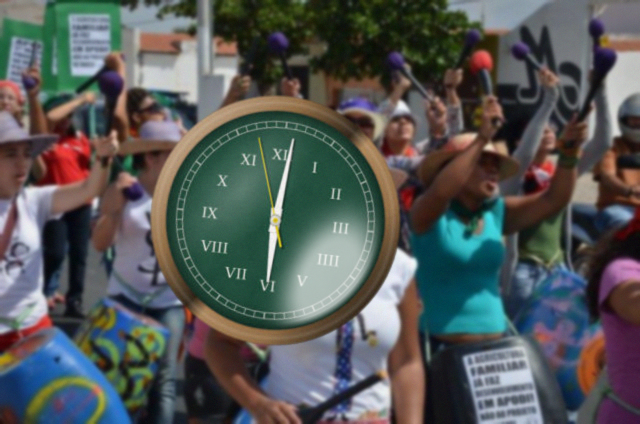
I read 6.00.57
